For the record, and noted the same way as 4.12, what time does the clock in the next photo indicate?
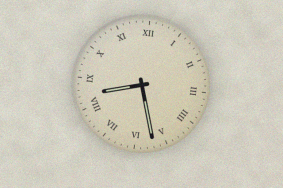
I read 8.27
